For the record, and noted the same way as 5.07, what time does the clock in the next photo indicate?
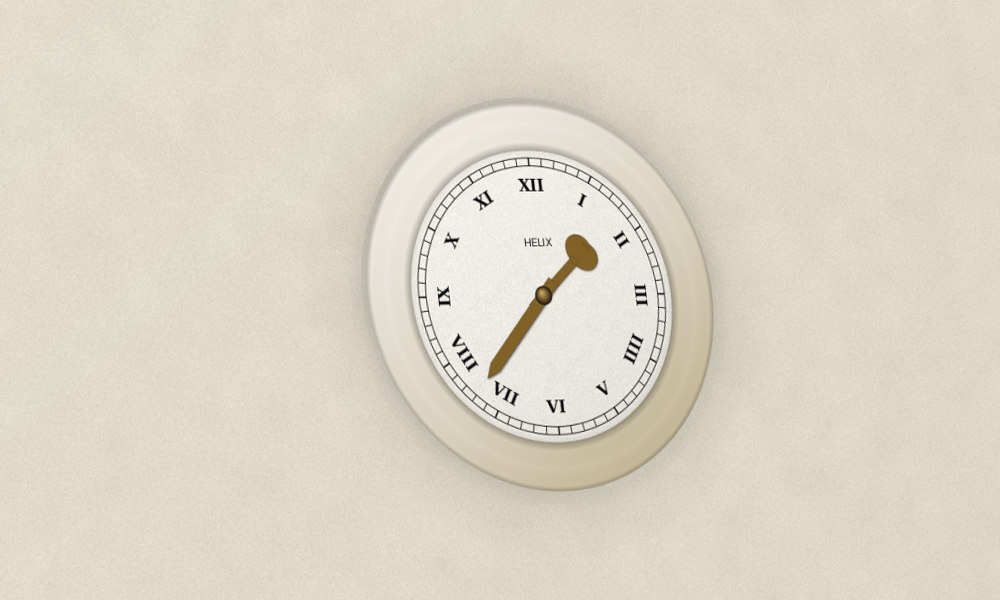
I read 1.37
